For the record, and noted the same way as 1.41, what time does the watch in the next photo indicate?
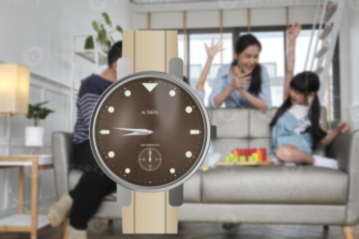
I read 8.46
